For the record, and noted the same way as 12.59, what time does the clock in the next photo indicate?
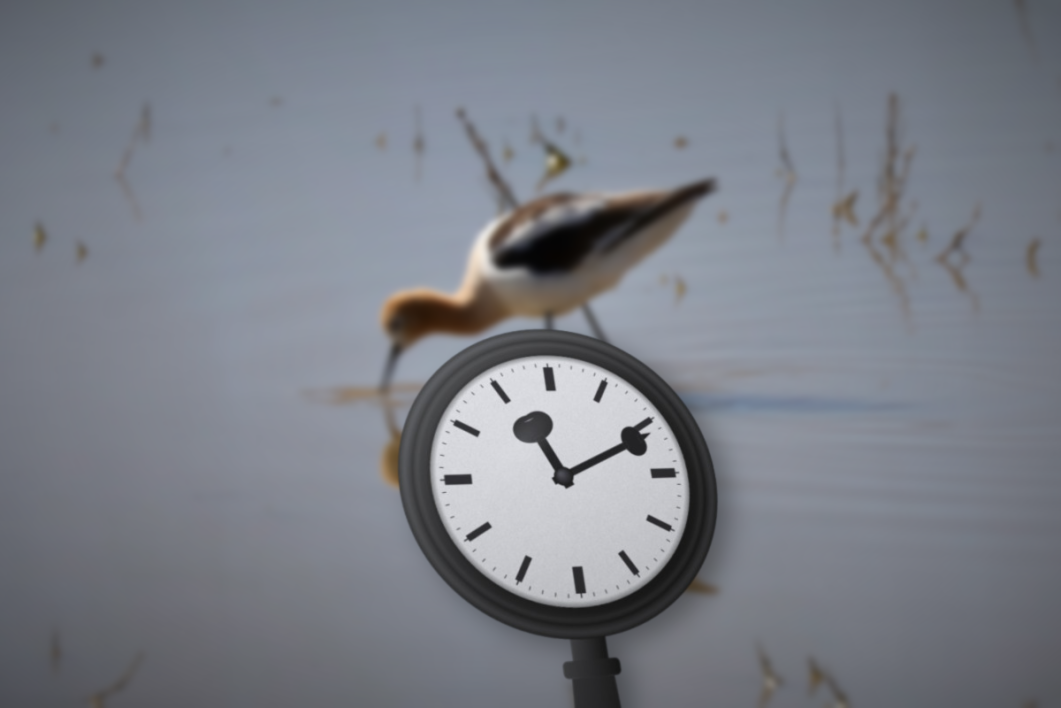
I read 11.11
